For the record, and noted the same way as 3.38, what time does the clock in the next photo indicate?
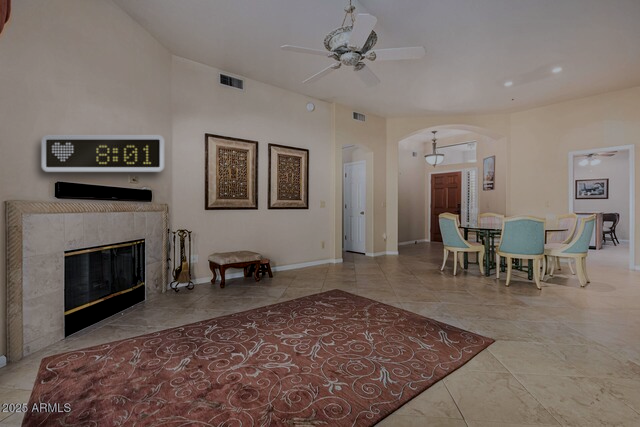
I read 8.01
